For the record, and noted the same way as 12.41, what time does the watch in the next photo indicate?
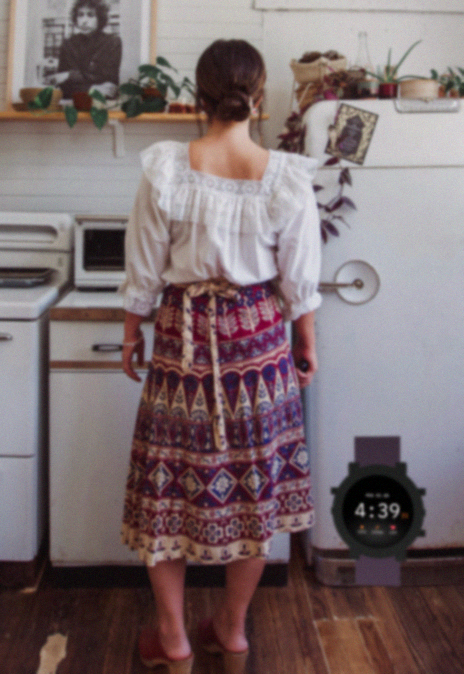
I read 4.39
